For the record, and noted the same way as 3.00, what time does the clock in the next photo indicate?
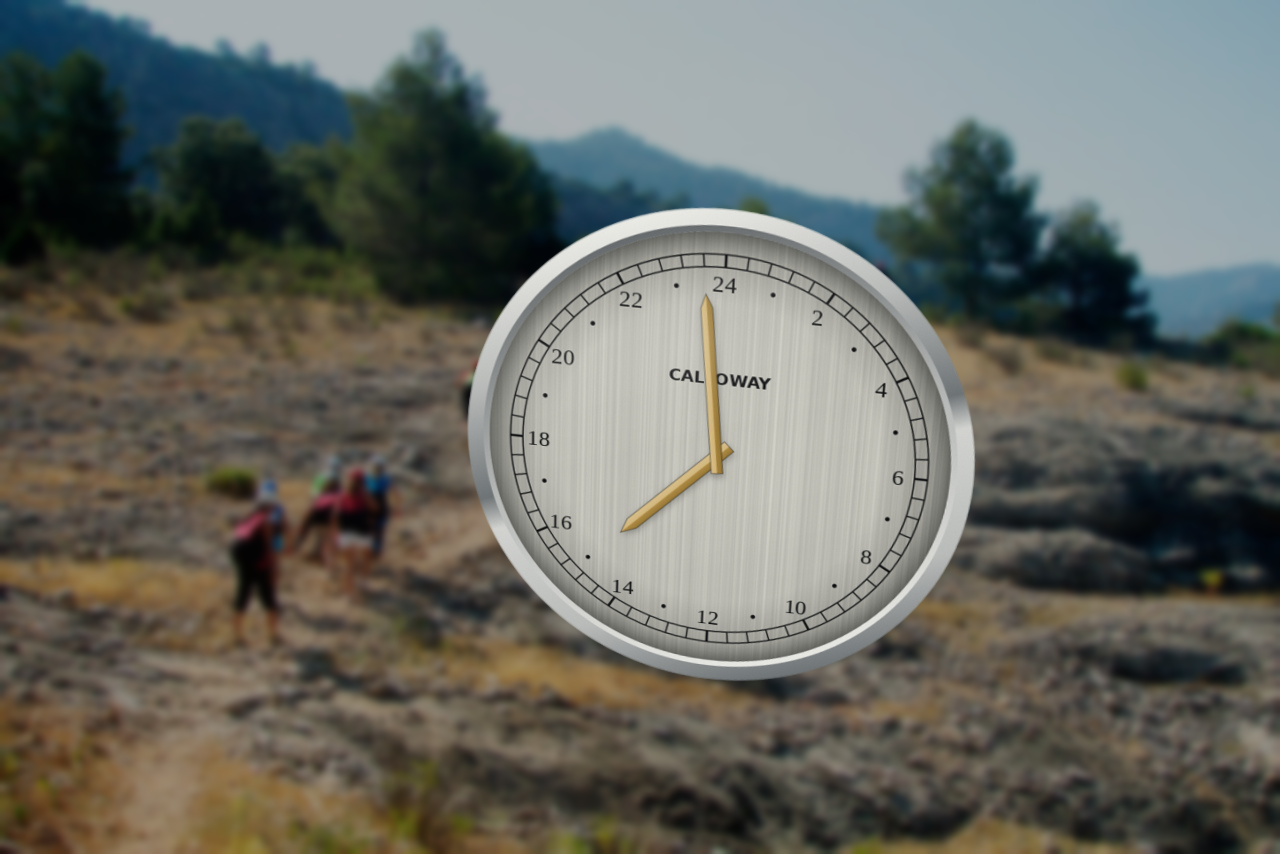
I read 14.59
